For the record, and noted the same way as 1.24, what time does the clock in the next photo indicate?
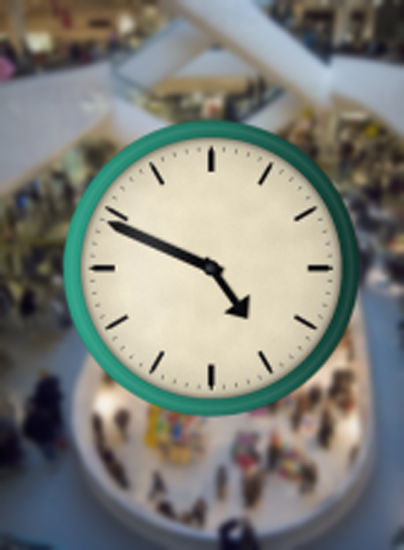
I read 4.49
